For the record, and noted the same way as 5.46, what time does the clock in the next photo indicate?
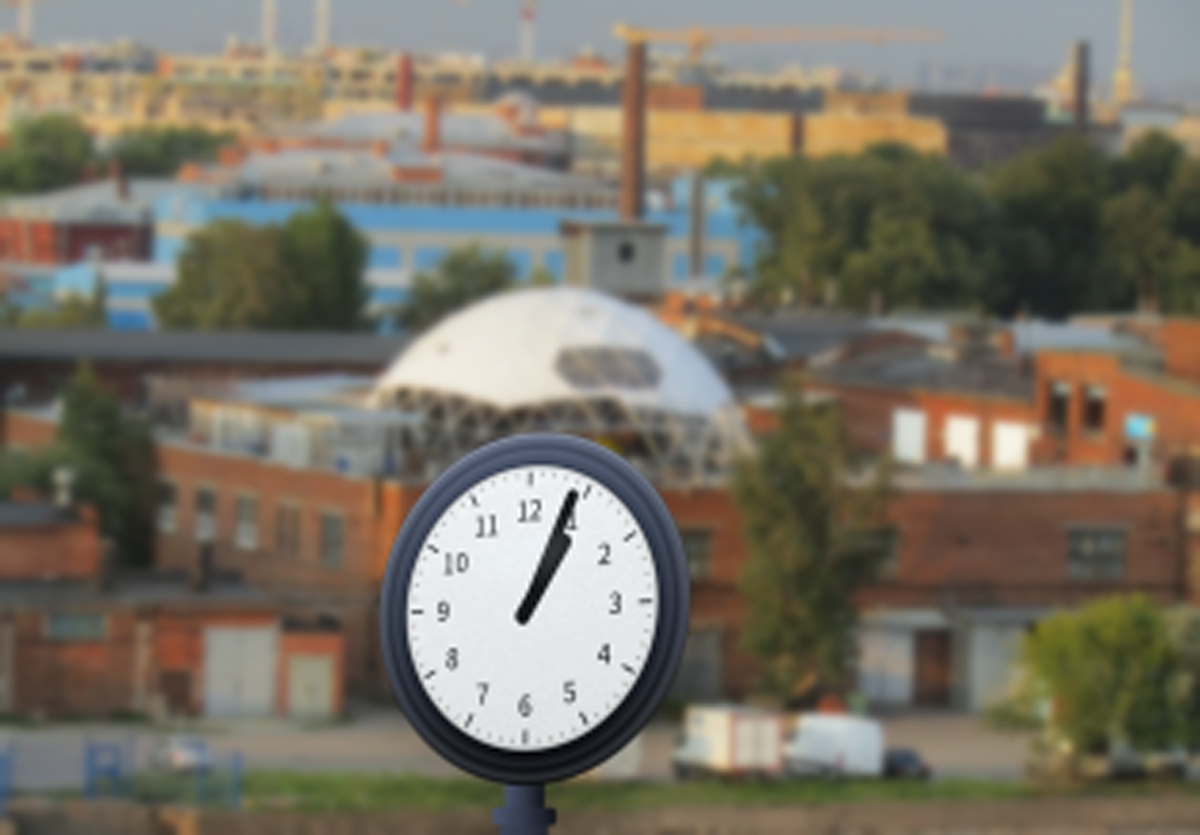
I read 1.04
